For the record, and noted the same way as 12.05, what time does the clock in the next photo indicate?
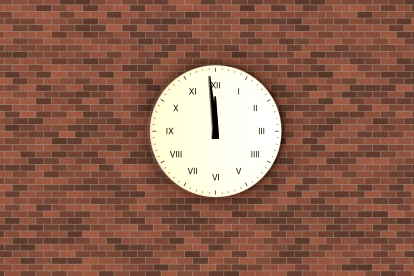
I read 11.59
